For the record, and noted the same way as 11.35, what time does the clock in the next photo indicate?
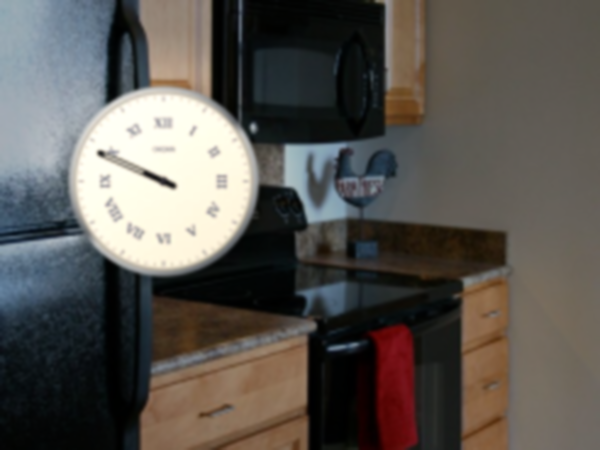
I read 9.49
